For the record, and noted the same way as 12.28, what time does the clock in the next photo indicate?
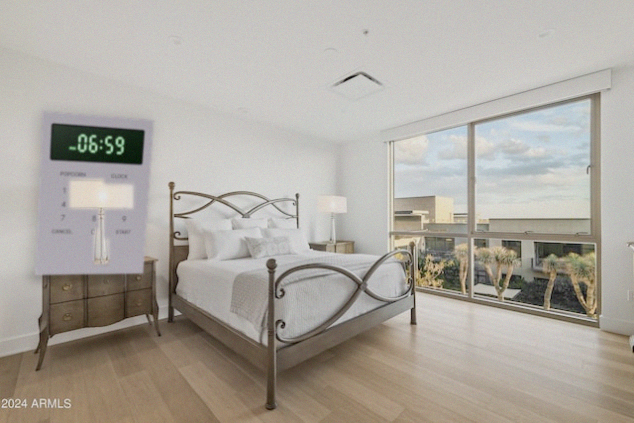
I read 6.59
